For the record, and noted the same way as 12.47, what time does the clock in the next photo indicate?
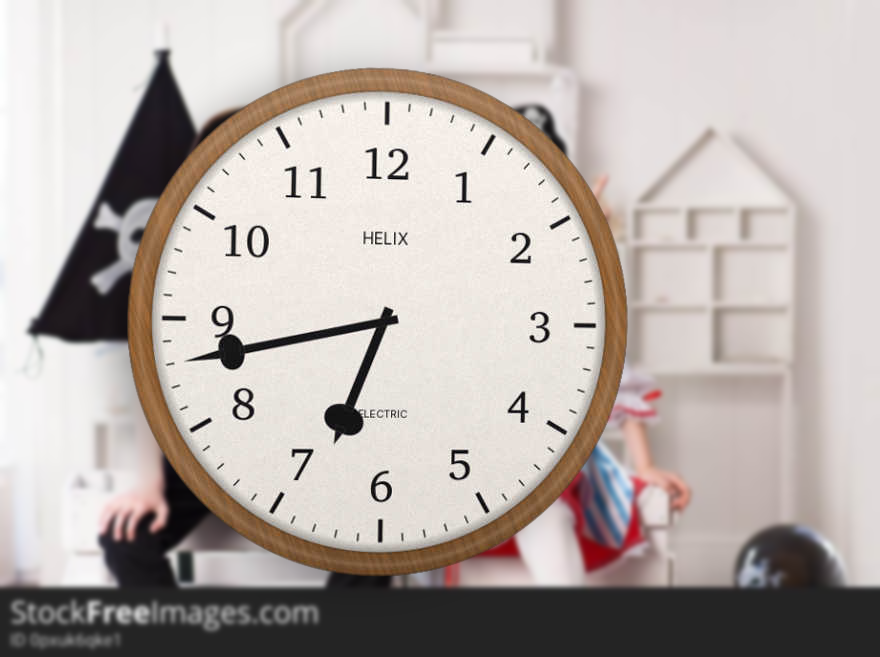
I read 6.43
